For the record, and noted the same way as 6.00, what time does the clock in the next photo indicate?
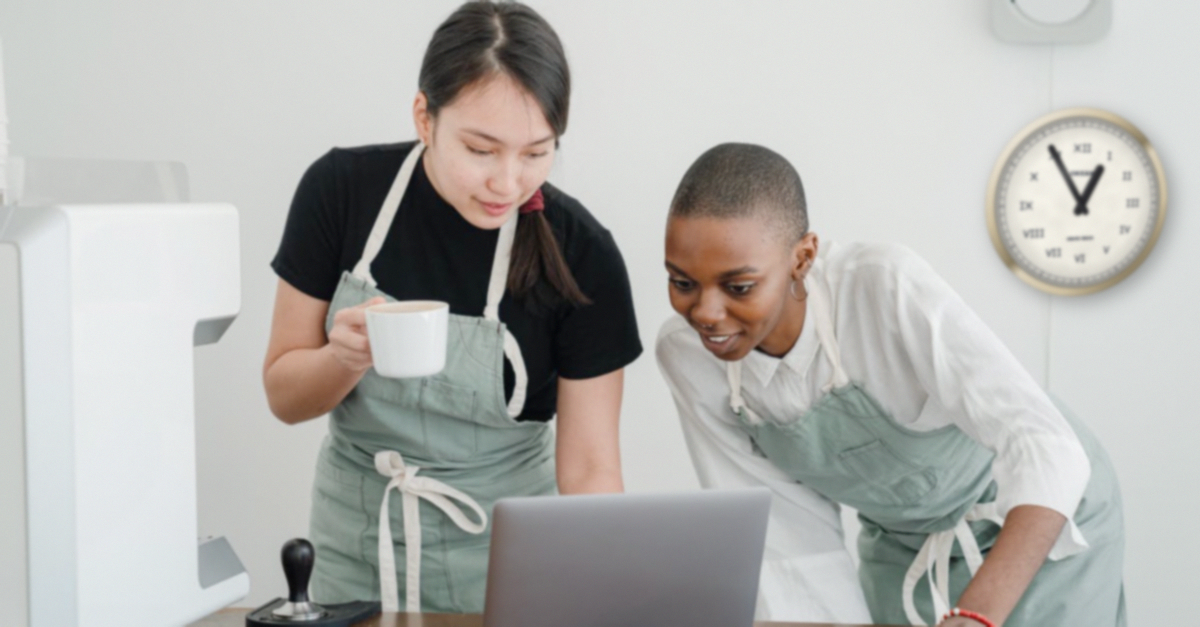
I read 12.55
